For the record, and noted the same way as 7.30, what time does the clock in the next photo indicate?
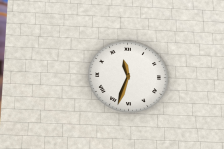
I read 11.33
